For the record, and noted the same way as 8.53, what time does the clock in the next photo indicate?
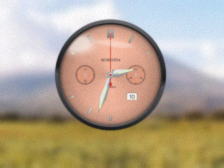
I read 2.33
